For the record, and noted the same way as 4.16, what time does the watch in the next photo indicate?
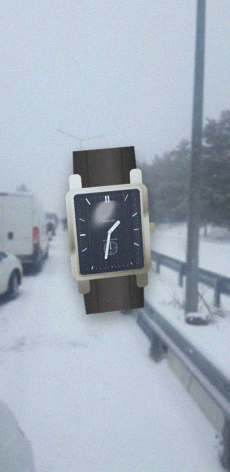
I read 1.32
